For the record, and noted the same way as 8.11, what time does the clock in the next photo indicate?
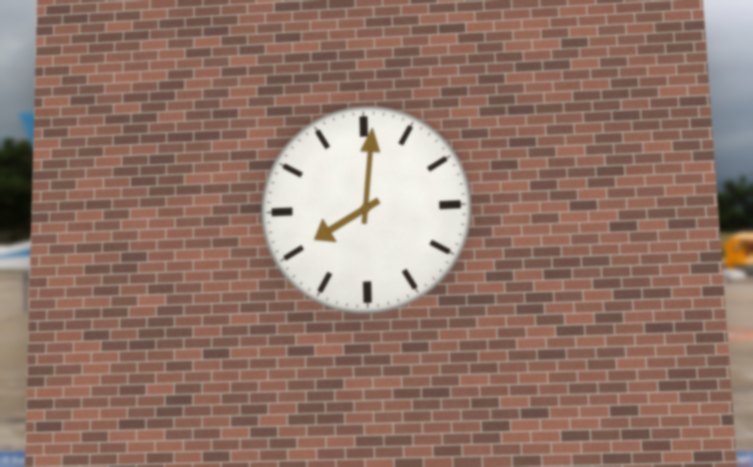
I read 8.01
